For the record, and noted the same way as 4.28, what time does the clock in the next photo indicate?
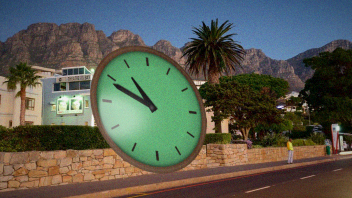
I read 10.49
